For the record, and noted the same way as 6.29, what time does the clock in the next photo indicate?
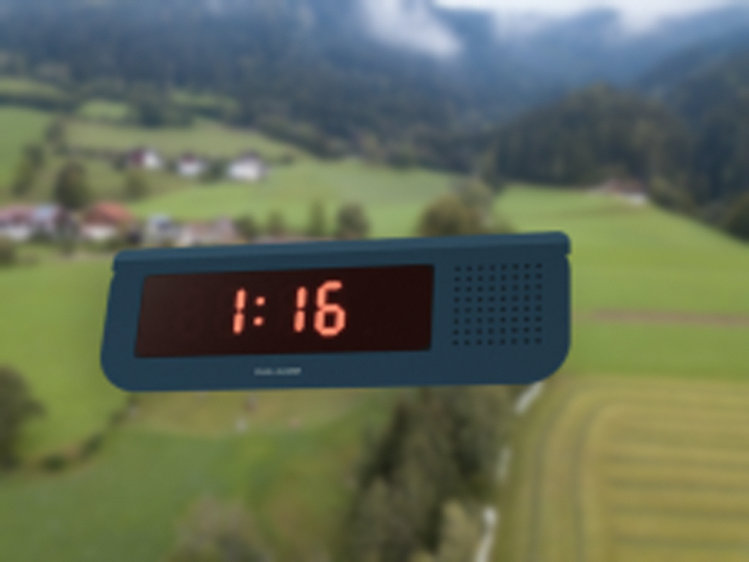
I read 1.16
